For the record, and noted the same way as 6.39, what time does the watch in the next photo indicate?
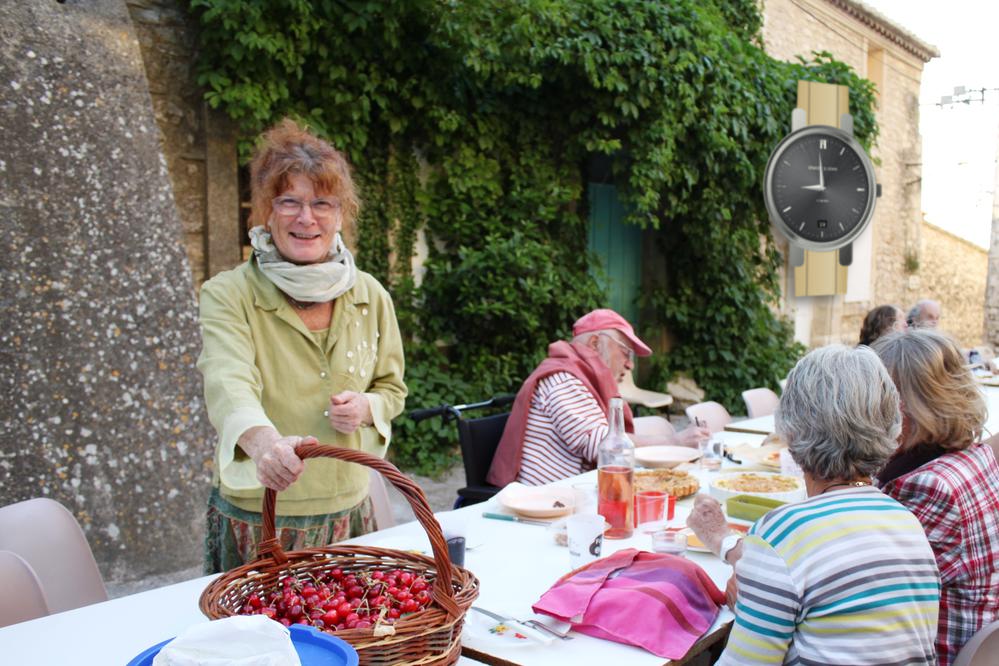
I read 8.59
